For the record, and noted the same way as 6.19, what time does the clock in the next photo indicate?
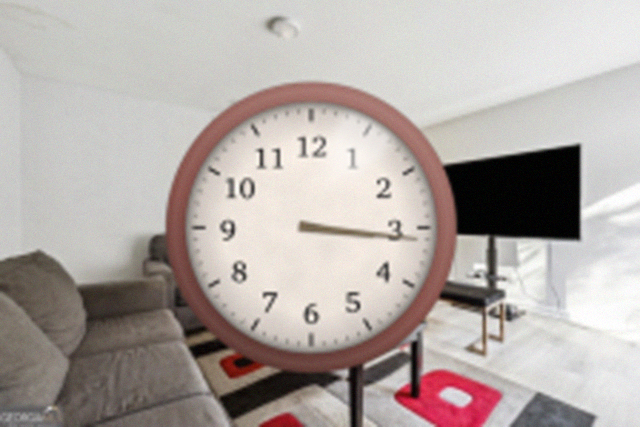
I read 3.16
